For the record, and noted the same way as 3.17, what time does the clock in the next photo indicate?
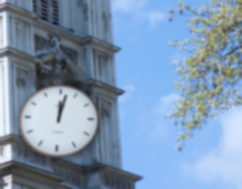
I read 12.02
